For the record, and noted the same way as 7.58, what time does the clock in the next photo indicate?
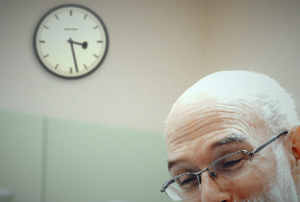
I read 3.28
